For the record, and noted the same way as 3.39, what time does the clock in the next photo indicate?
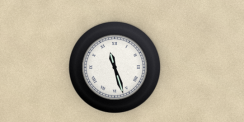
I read 11.27
